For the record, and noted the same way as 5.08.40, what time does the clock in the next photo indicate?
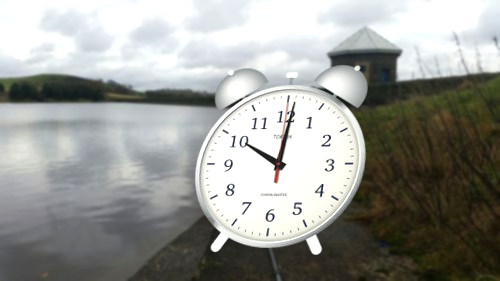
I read 10.01.00
